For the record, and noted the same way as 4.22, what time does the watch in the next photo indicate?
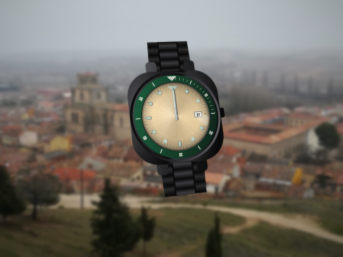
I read 12.00
